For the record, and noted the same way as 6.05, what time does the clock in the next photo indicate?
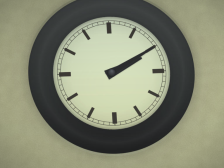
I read 2.10
